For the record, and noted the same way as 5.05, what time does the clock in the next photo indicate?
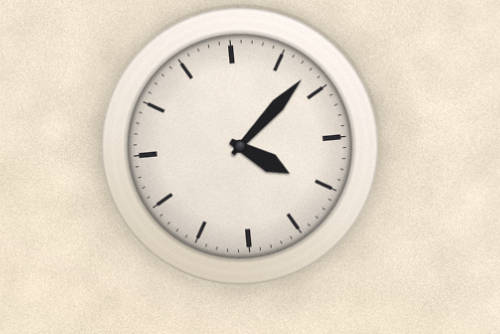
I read 4.08
